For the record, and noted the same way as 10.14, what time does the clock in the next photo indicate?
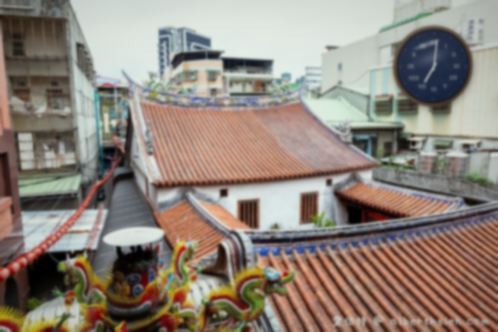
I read 7.01
